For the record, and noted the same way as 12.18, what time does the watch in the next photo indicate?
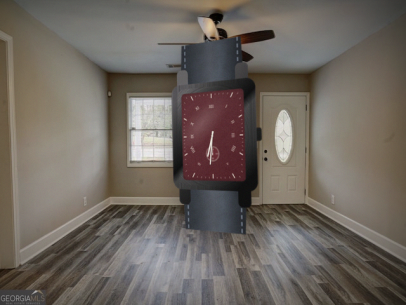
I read 6.31
